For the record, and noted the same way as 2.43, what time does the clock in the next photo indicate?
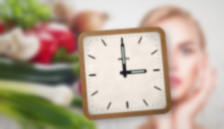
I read 3.00
